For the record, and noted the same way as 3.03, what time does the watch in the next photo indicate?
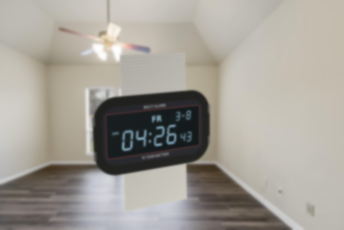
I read 4.26
